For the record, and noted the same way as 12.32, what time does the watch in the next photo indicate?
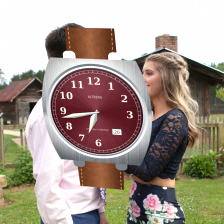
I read 6.43
